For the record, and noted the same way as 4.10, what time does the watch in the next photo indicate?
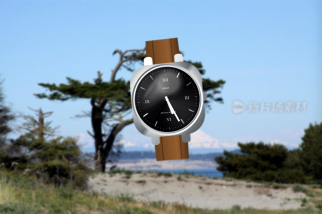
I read 5.26
